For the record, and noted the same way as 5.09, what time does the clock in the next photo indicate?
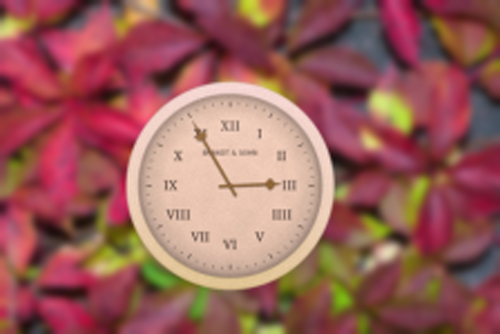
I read 2.55
